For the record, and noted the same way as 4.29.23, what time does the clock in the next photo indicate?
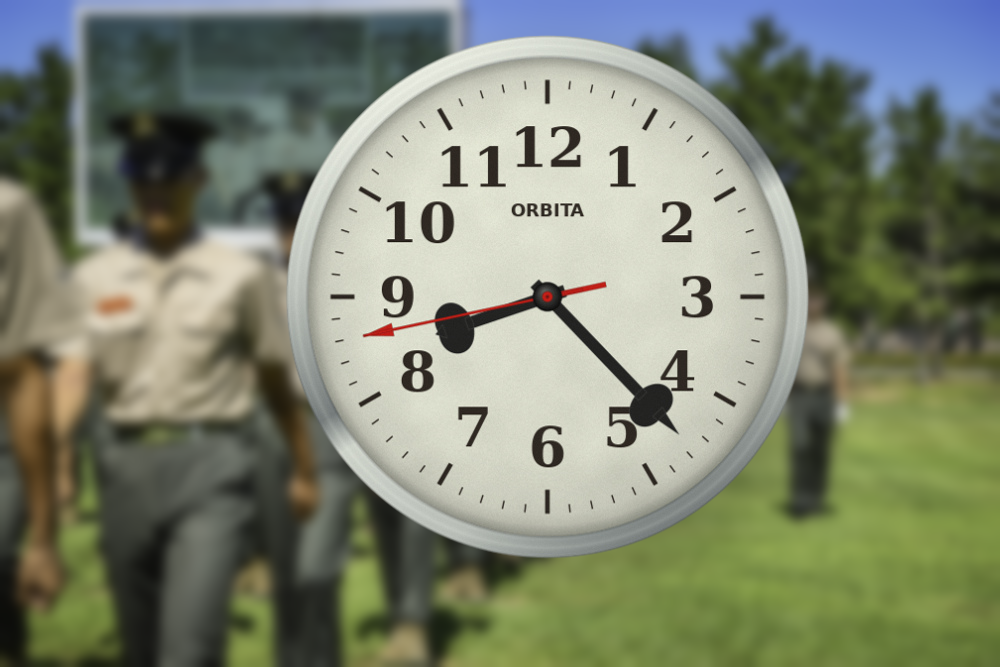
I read 8.22.43
